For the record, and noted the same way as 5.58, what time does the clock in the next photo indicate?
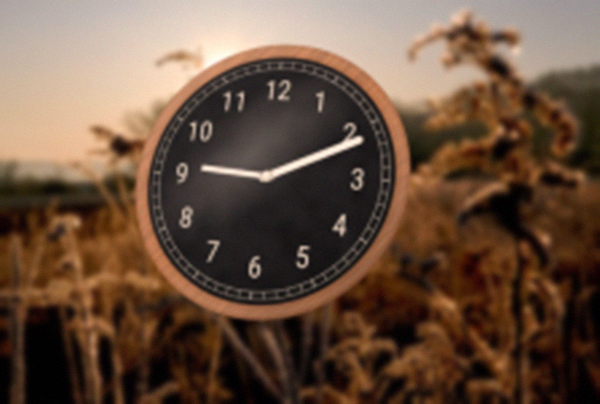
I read 9.11
